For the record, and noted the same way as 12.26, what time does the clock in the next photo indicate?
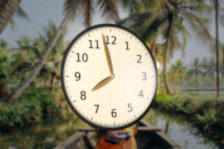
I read 7.58
